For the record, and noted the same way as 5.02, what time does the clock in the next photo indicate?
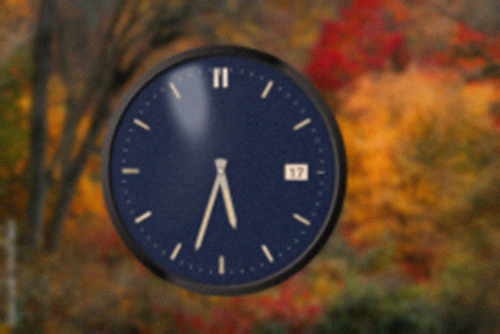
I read 5.33
